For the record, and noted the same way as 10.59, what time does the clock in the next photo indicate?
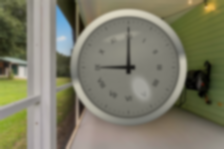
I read 9.00
